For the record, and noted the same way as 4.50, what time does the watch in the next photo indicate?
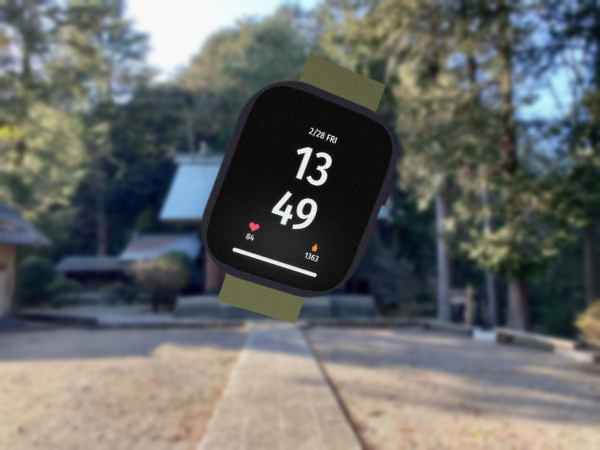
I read 13.49
